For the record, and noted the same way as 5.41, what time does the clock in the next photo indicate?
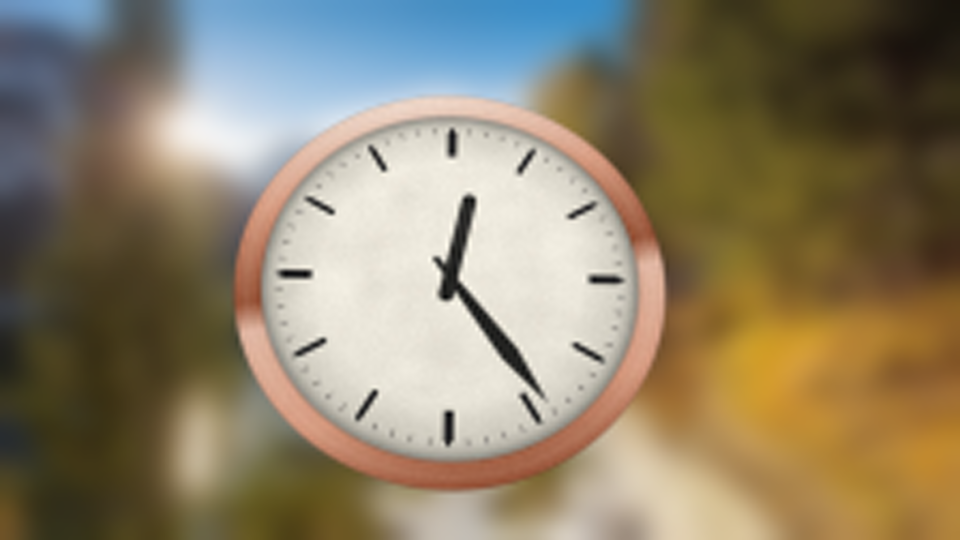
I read 12.24
